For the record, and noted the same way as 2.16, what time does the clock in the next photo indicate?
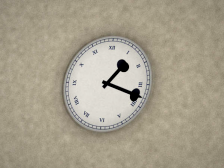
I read 1.18
